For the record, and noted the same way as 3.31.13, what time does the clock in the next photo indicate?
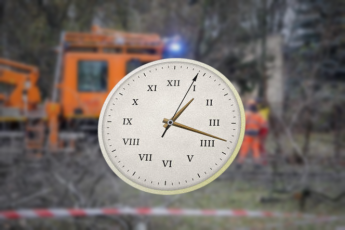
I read 1.18.04
